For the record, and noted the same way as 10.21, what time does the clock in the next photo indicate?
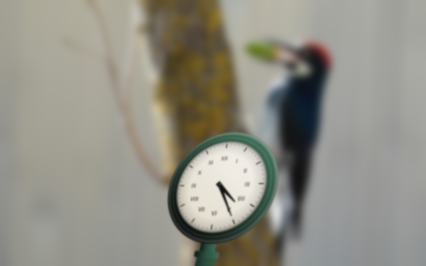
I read 4.25
